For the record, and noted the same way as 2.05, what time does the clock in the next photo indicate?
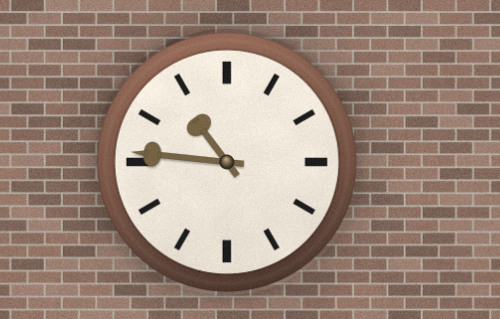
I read 10.46
